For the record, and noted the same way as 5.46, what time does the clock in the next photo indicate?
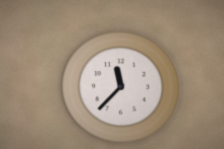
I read 11.37
